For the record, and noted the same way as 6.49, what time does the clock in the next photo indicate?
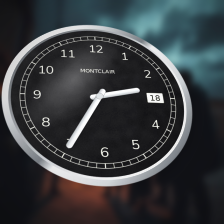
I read 2.35
